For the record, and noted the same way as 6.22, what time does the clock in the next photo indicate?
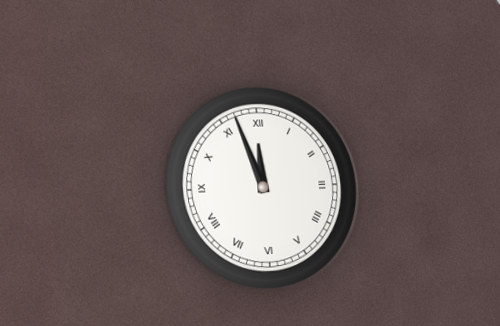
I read 11.57
